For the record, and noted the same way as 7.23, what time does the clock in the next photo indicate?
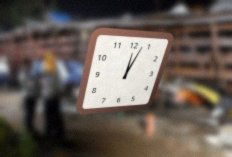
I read 12.03
